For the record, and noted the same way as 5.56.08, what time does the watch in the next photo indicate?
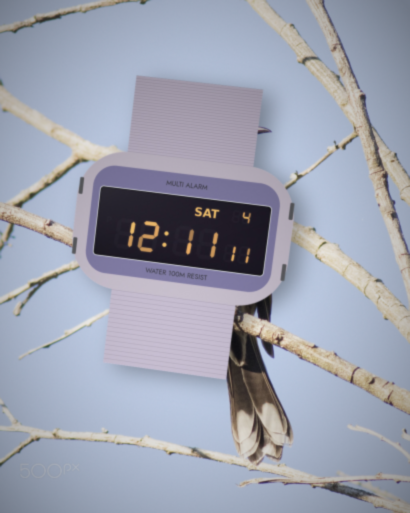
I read 12.11.11
